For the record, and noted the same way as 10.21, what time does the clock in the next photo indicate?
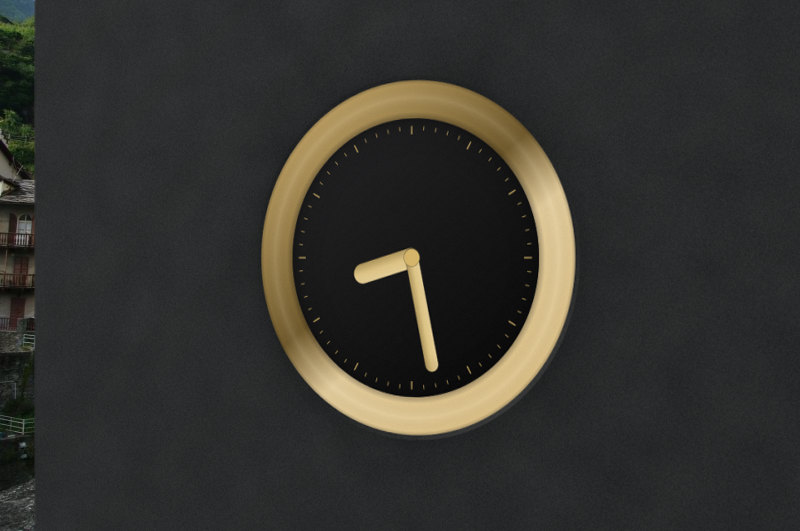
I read 8.28
